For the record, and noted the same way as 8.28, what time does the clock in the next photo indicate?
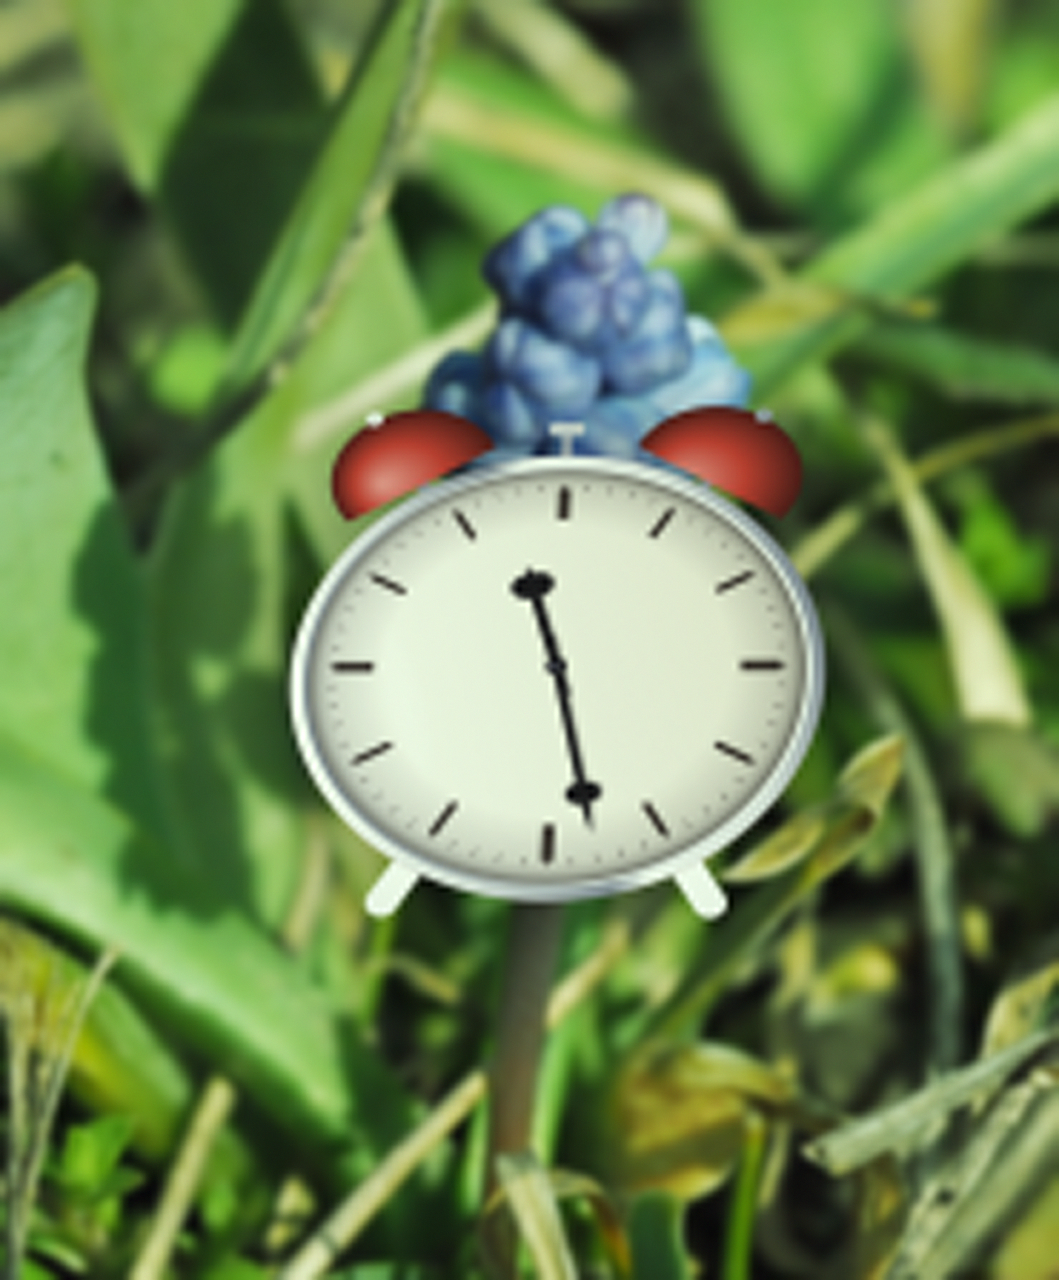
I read 11.28
